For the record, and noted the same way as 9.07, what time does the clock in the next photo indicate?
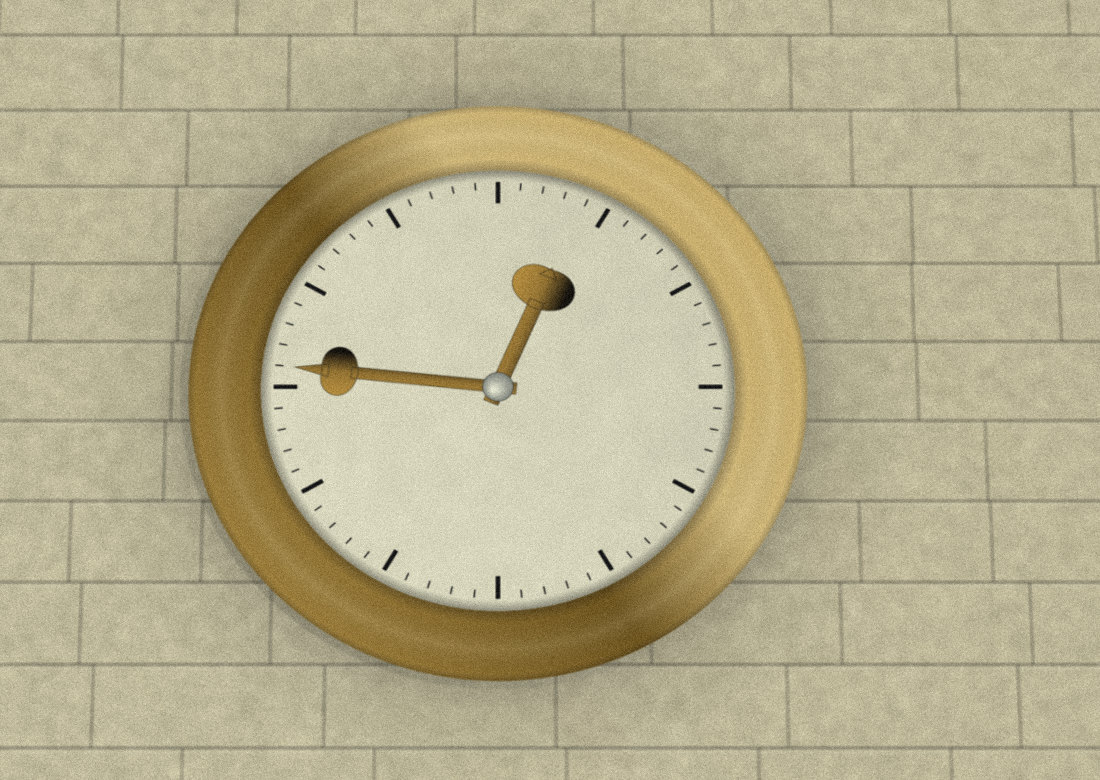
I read 12.46
